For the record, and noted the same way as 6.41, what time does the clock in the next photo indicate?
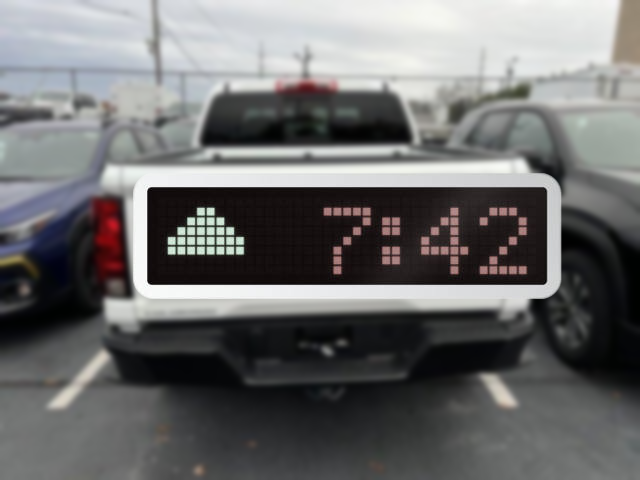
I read 7.42
